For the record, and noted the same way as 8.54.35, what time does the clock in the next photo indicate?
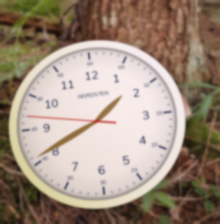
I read 1.40.47
